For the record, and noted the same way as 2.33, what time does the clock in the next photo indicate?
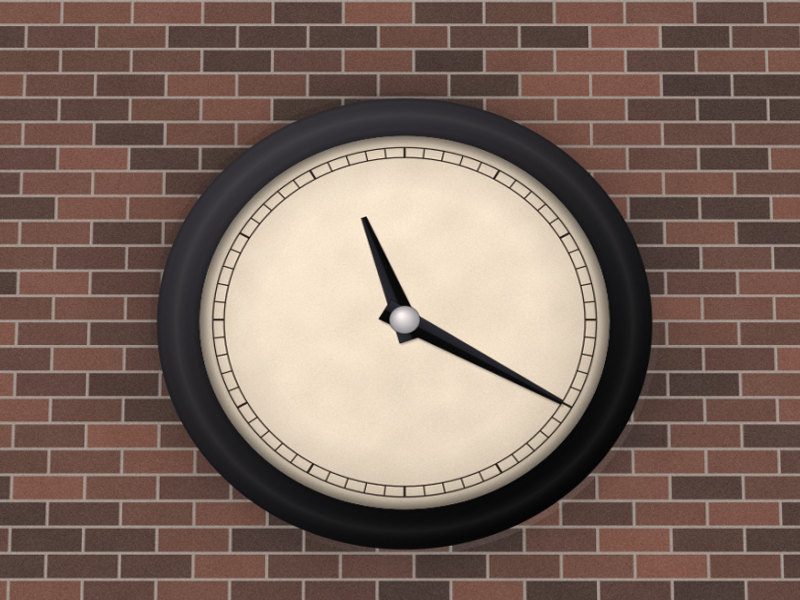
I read 11.20
